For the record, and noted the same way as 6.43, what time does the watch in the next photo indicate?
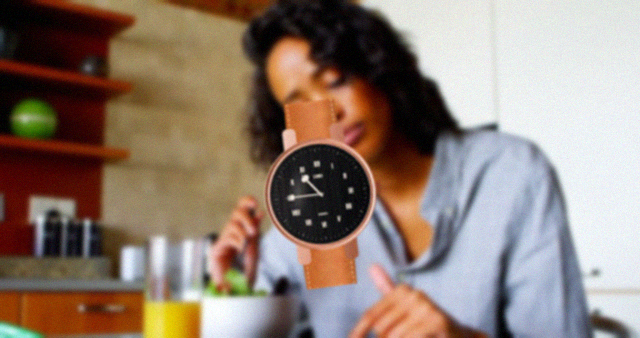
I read 10.45
